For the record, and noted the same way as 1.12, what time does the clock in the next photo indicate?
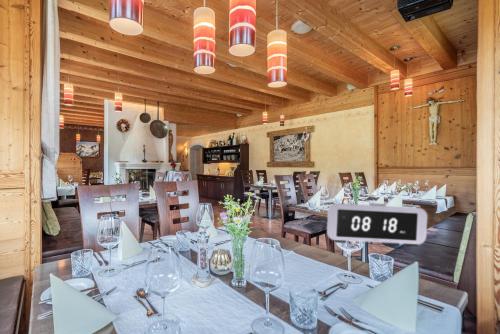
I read 8.18
